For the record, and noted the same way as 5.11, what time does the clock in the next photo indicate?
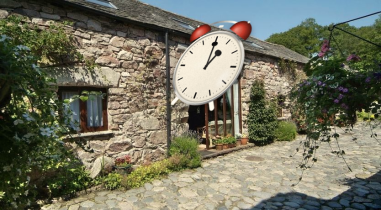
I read 1.00
